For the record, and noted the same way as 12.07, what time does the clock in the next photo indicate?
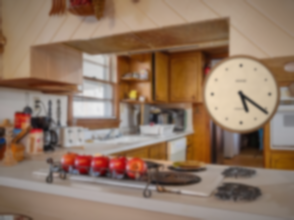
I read 5.21
